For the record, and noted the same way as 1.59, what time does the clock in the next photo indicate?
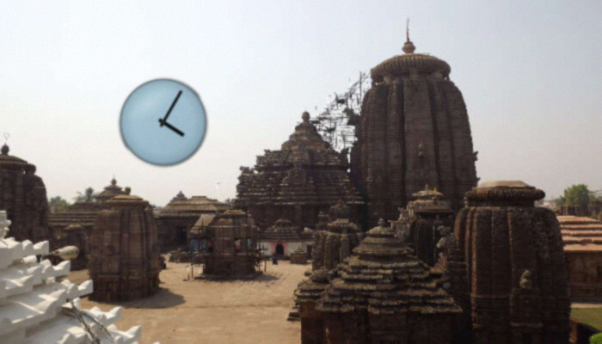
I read 4.05
